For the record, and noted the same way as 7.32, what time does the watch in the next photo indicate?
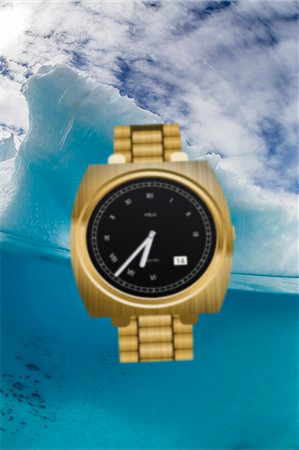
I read 6.37
